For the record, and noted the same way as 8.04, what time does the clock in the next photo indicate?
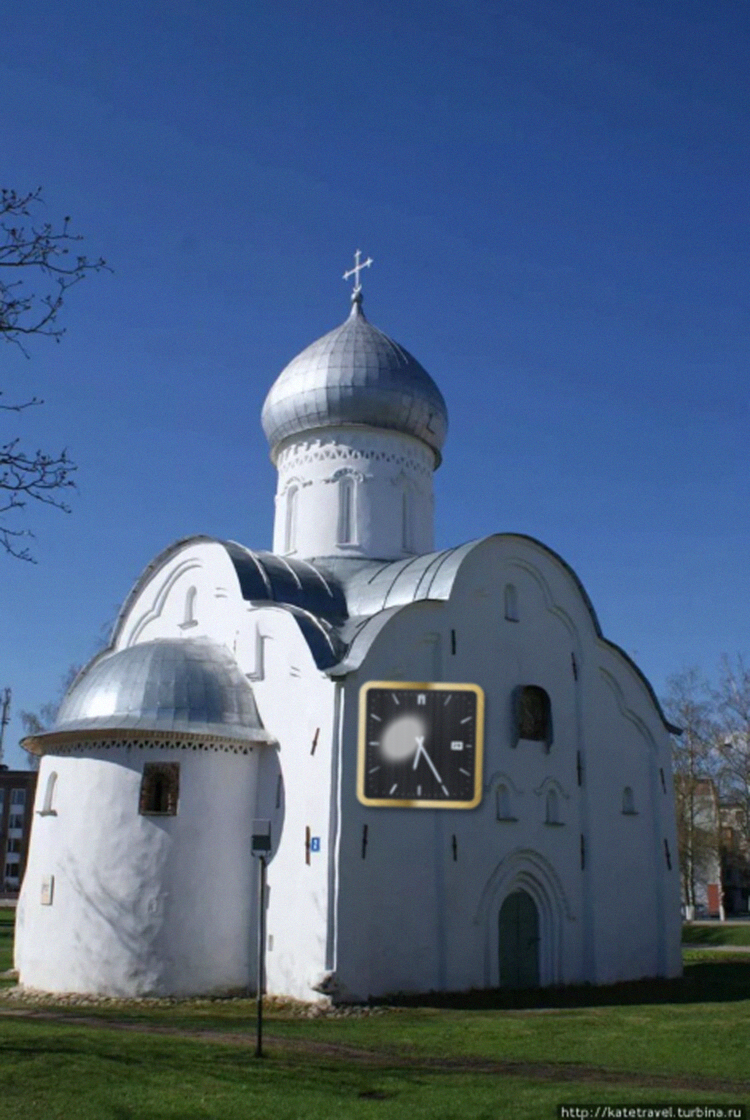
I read 6.25
